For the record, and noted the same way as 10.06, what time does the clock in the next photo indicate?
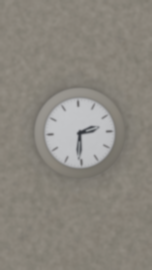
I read 2.31
